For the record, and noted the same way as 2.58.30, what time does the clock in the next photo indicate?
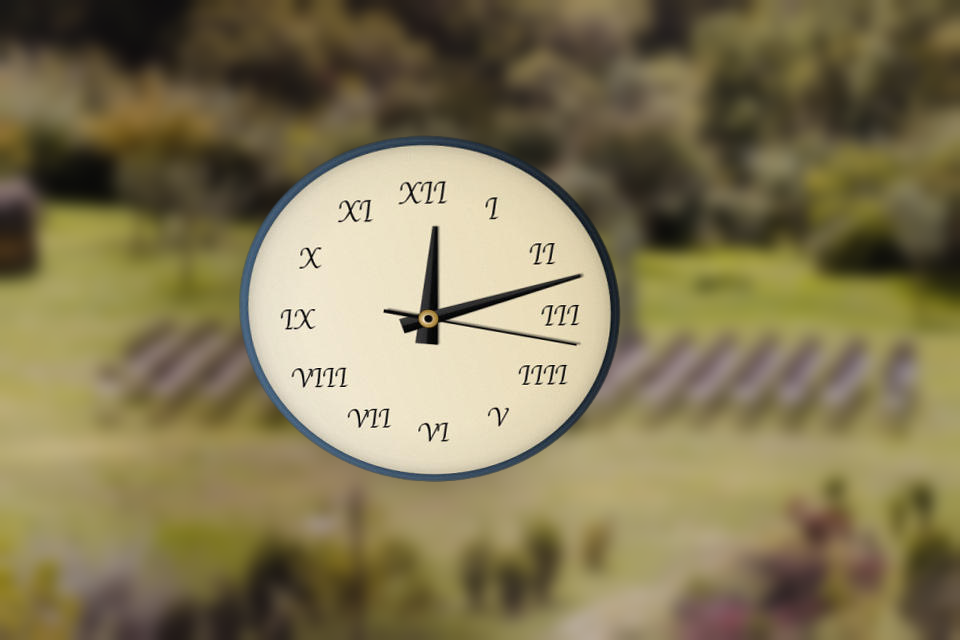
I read 12.12.17
